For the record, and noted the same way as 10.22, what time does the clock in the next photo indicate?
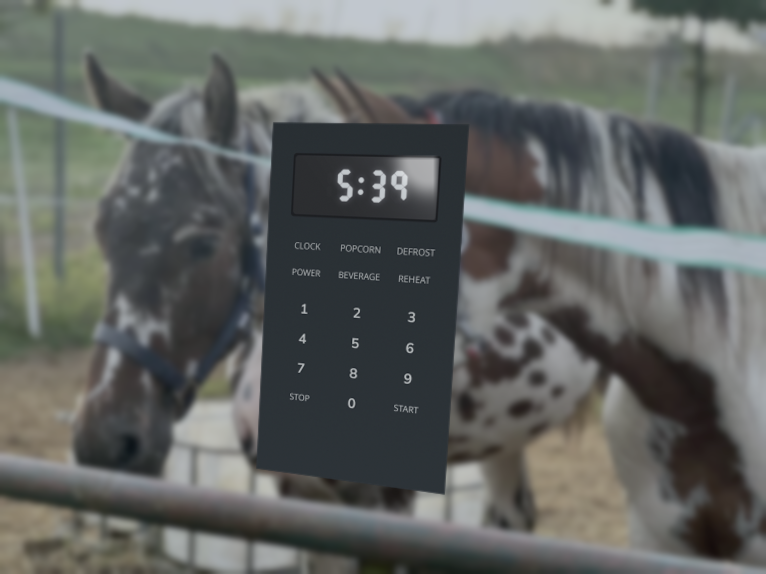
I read 5.39
